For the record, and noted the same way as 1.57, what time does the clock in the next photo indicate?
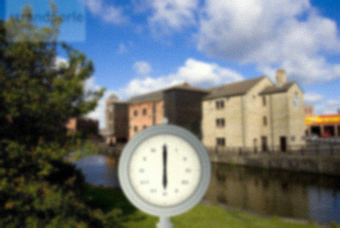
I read 6.00
